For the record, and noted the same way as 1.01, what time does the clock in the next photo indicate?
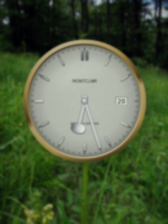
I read 6.27
